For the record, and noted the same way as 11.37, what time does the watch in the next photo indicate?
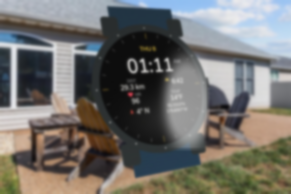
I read 1.11
